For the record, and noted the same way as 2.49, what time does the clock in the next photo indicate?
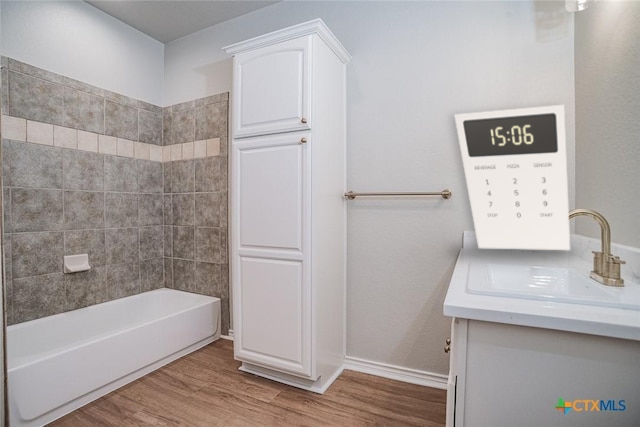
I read 15.06
